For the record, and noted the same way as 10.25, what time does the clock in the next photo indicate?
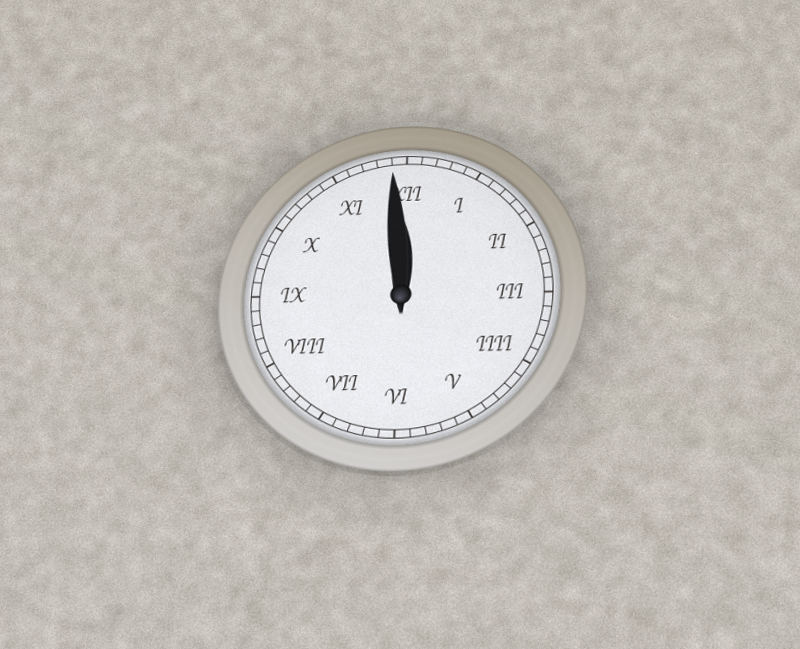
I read 11.59
